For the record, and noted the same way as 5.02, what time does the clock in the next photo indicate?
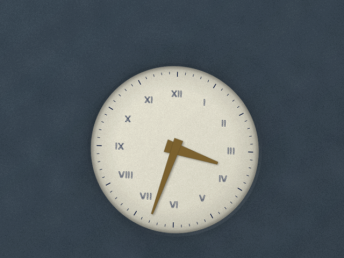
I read 3.33
